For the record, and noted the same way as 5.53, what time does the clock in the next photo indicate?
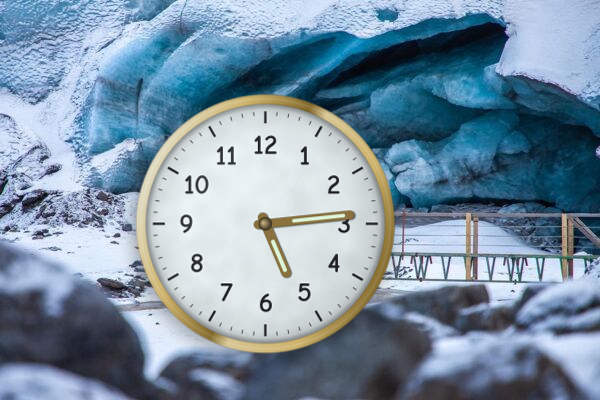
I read 5.14
